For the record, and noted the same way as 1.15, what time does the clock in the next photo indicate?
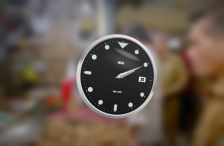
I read 2.10
